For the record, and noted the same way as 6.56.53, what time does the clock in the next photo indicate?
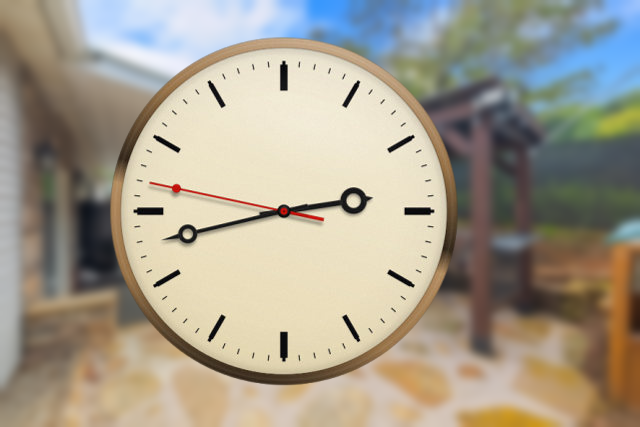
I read 2.42.47
